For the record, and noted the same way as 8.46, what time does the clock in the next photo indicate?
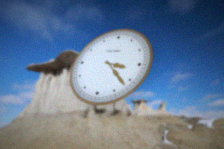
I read 3.22
